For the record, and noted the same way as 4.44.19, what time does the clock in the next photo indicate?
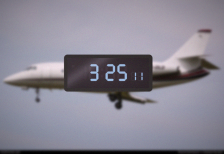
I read 3.25.11
